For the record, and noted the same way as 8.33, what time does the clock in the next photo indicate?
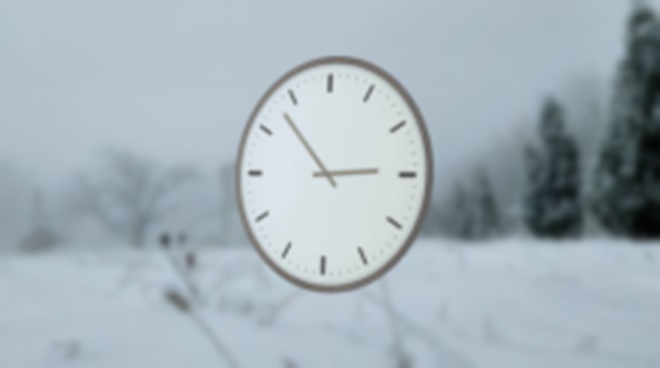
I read 2.53
